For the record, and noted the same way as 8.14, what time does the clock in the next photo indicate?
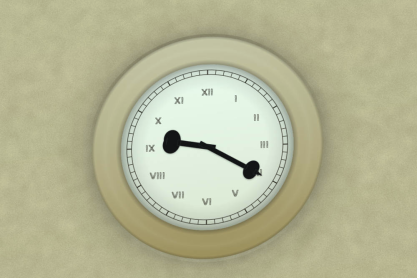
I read 9.20
